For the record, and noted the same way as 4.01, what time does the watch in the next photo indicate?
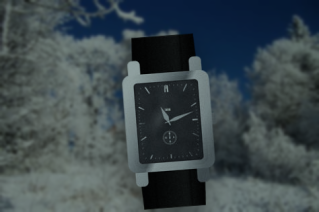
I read 11.12
